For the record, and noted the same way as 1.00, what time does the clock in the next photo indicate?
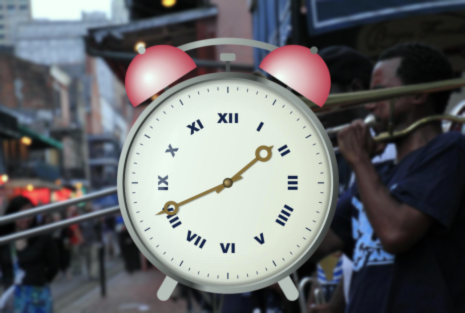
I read 1.41
